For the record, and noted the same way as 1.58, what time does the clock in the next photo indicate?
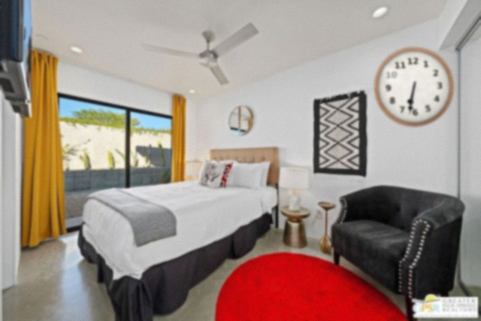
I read 6.32
